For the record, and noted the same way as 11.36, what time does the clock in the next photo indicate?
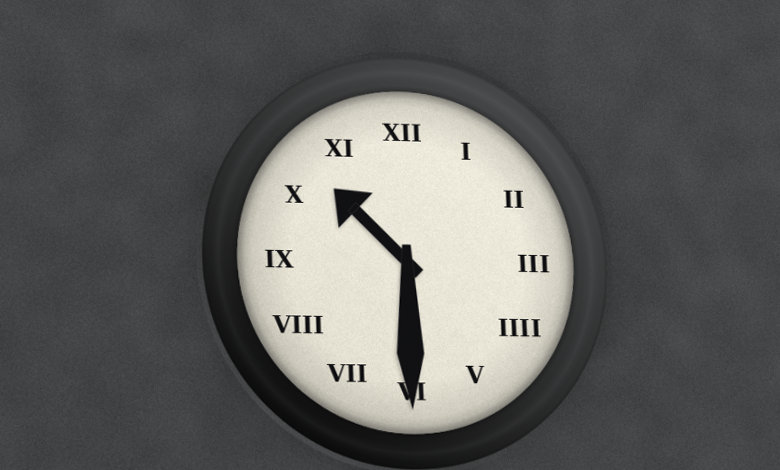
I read 10.30
